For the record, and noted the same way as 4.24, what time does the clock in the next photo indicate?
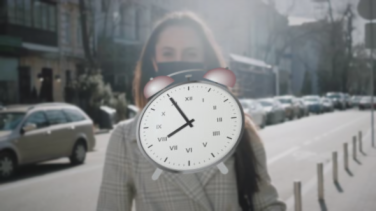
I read 7.55
